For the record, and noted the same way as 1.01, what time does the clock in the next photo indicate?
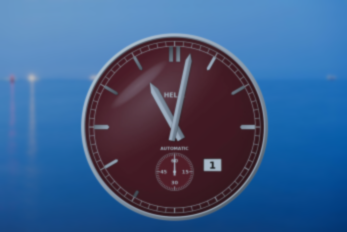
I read 11.02
